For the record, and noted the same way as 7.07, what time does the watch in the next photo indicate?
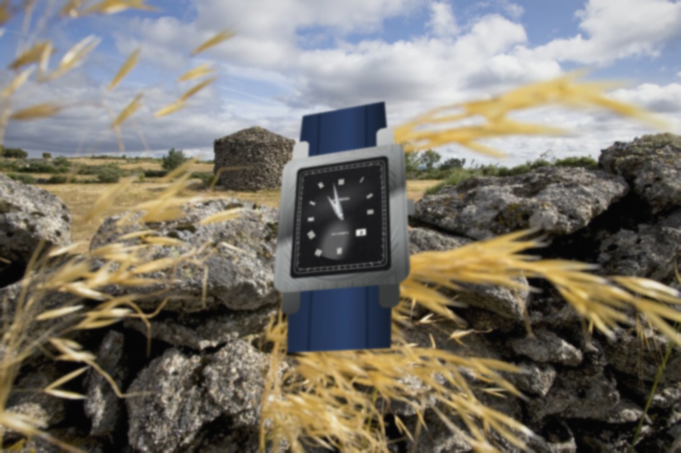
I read 10.58
